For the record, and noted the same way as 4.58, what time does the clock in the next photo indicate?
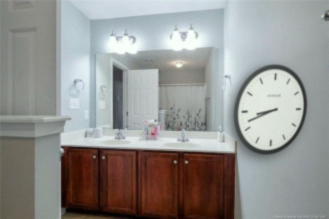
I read 8.42
